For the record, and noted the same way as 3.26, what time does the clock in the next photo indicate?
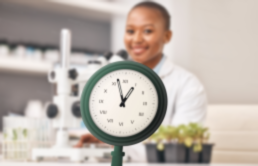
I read 12.57
